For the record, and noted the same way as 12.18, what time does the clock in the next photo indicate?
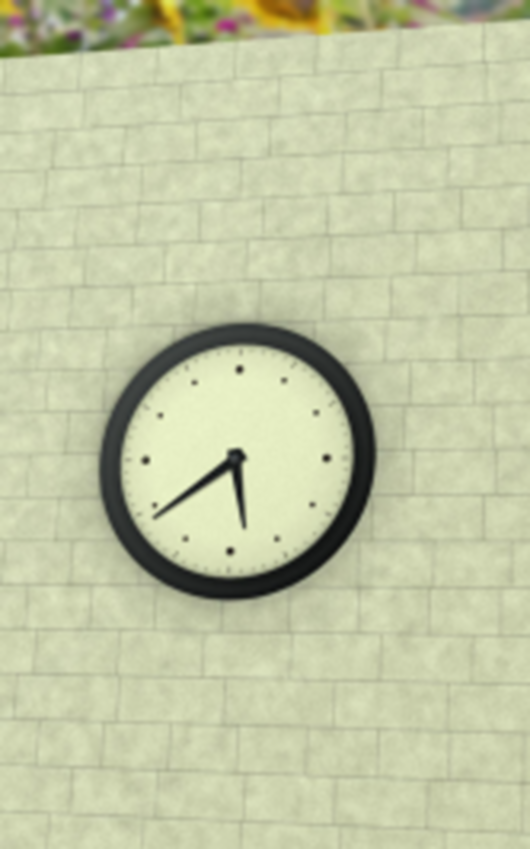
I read 5.39
